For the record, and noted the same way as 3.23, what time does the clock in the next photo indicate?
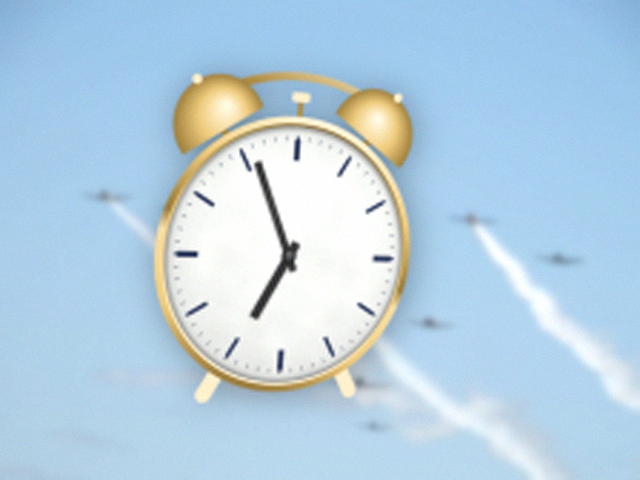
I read 6.56
